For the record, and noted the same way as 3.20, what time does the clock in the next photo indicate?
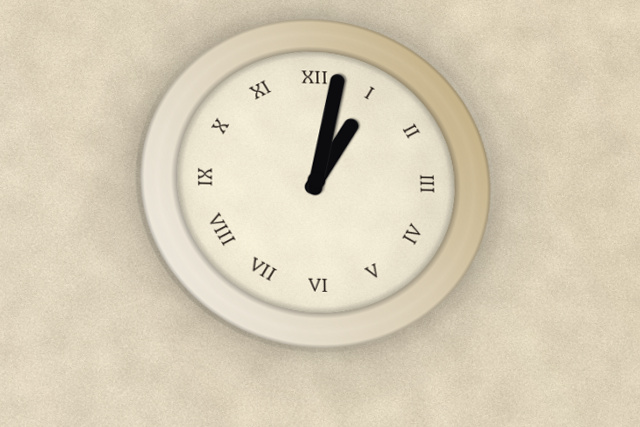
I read 1.02
